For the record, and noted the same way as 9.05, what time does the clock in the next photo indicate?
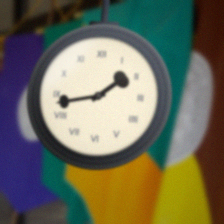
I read 1.43
